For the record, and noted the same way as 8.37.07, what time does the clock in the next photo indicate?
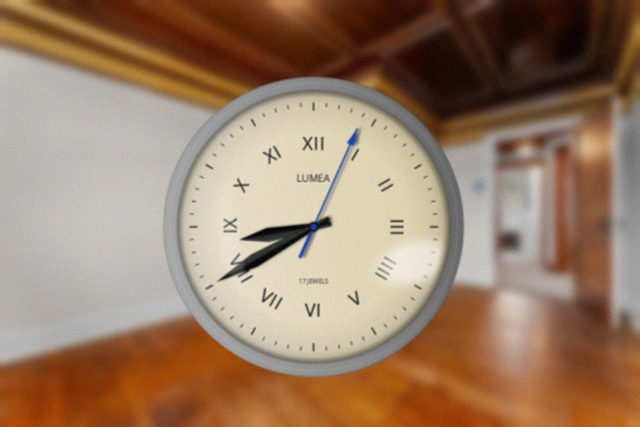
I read 8.40.04
